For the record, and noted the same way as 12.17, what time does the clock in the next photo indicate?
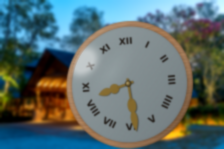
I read 8.29
